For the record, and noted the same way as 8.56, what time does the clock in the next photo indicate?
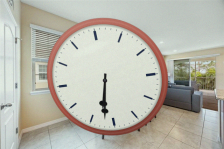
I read 6.32
